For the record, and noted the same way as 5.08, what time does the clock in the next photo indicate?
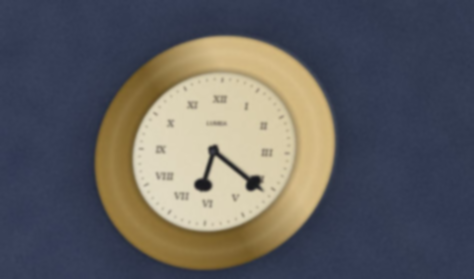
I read 6.21
